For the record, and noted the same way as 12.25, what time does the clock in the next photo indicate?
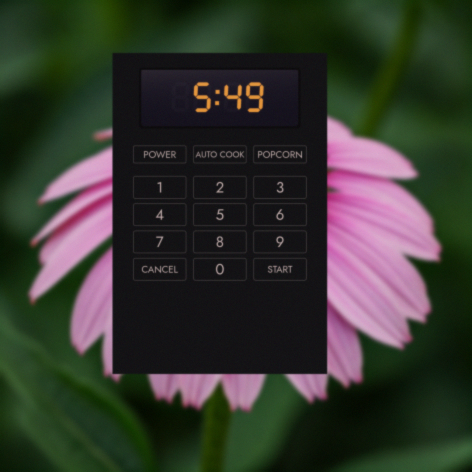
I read 5.49
